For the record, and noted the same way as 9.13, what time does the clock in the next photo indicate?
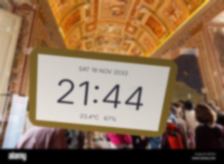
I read 21.44
